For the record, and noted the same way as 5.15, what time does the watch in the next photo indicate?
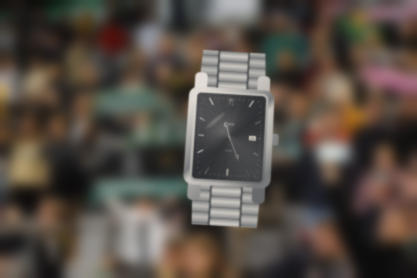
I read 11.26
